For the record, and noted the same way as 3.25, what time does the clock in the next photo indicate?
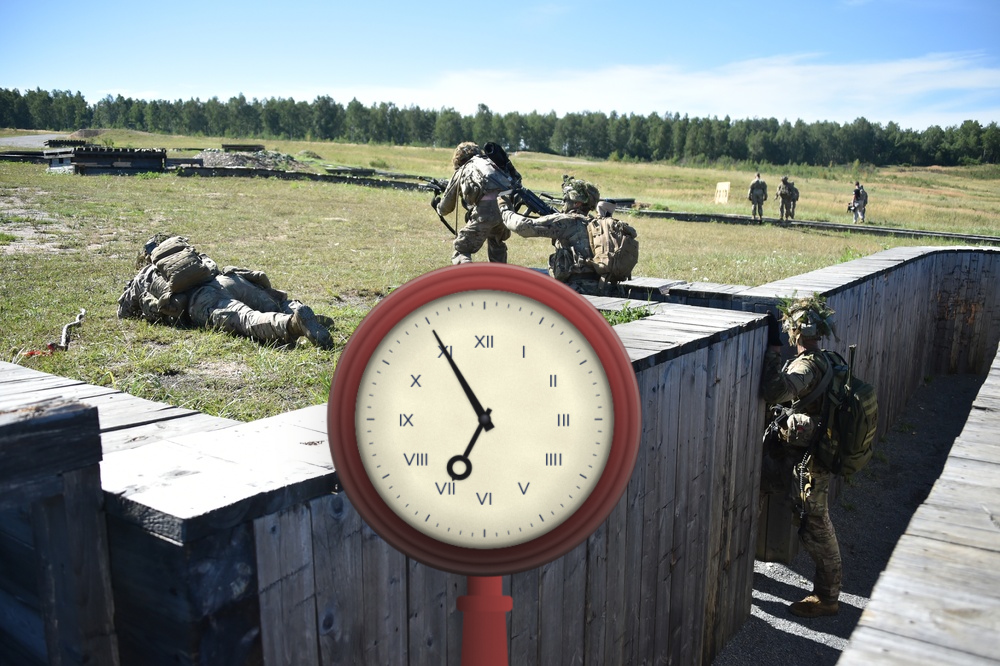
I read 6.55
